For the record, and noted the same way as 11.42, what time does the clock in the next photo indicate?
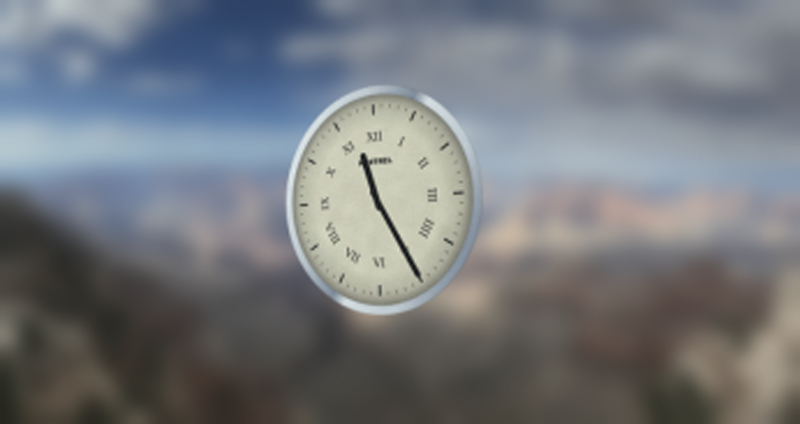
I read 11.25
